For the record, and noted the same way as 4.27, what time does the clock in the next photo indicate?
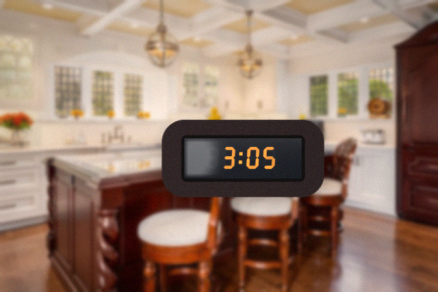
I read 3.05
